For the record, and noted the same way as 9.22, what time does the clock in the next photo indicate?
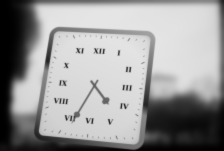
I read 4.34
